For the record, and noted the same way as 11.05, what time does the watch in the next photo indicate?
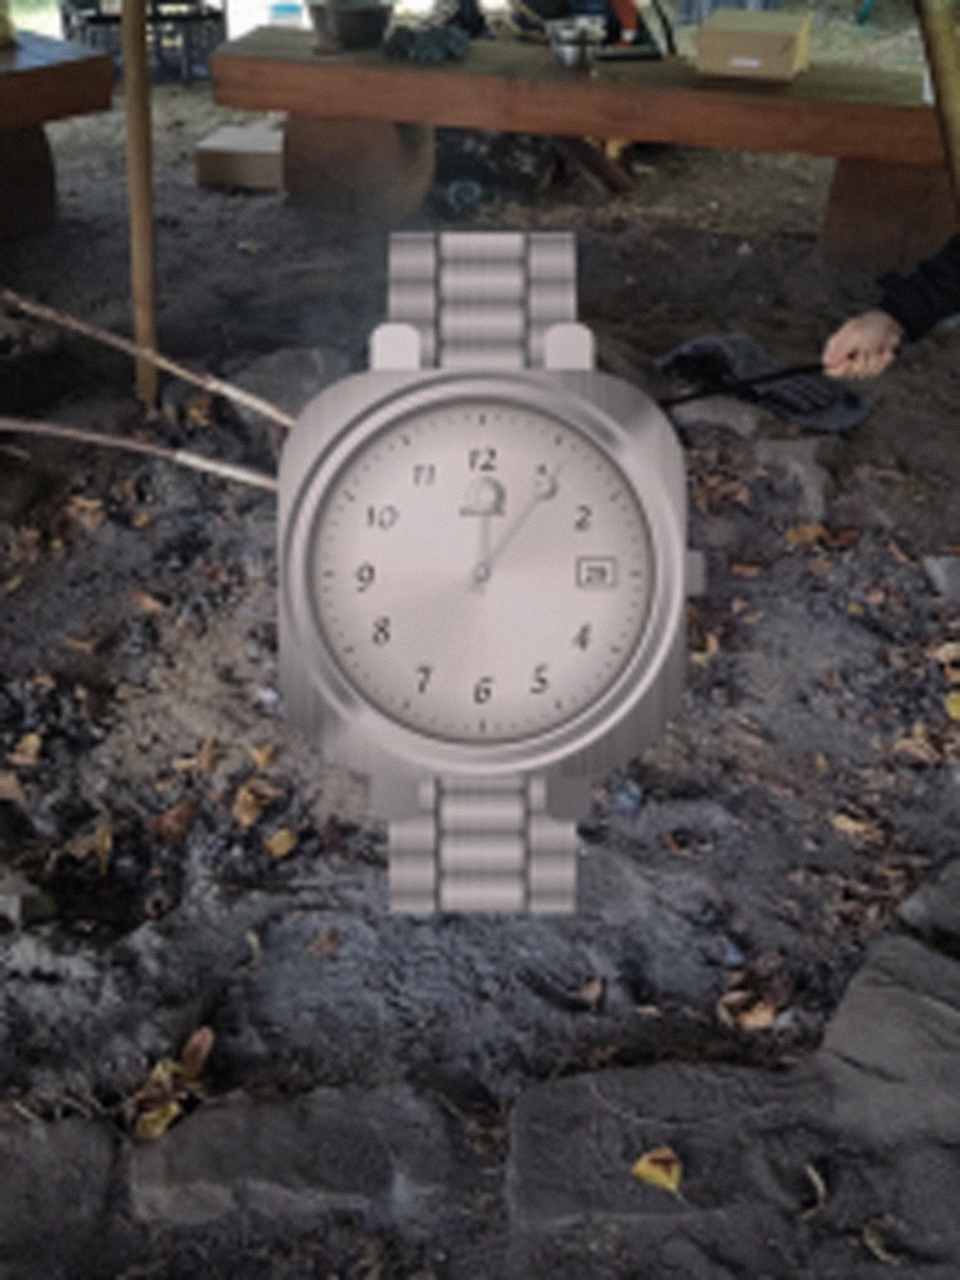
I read 12.06
